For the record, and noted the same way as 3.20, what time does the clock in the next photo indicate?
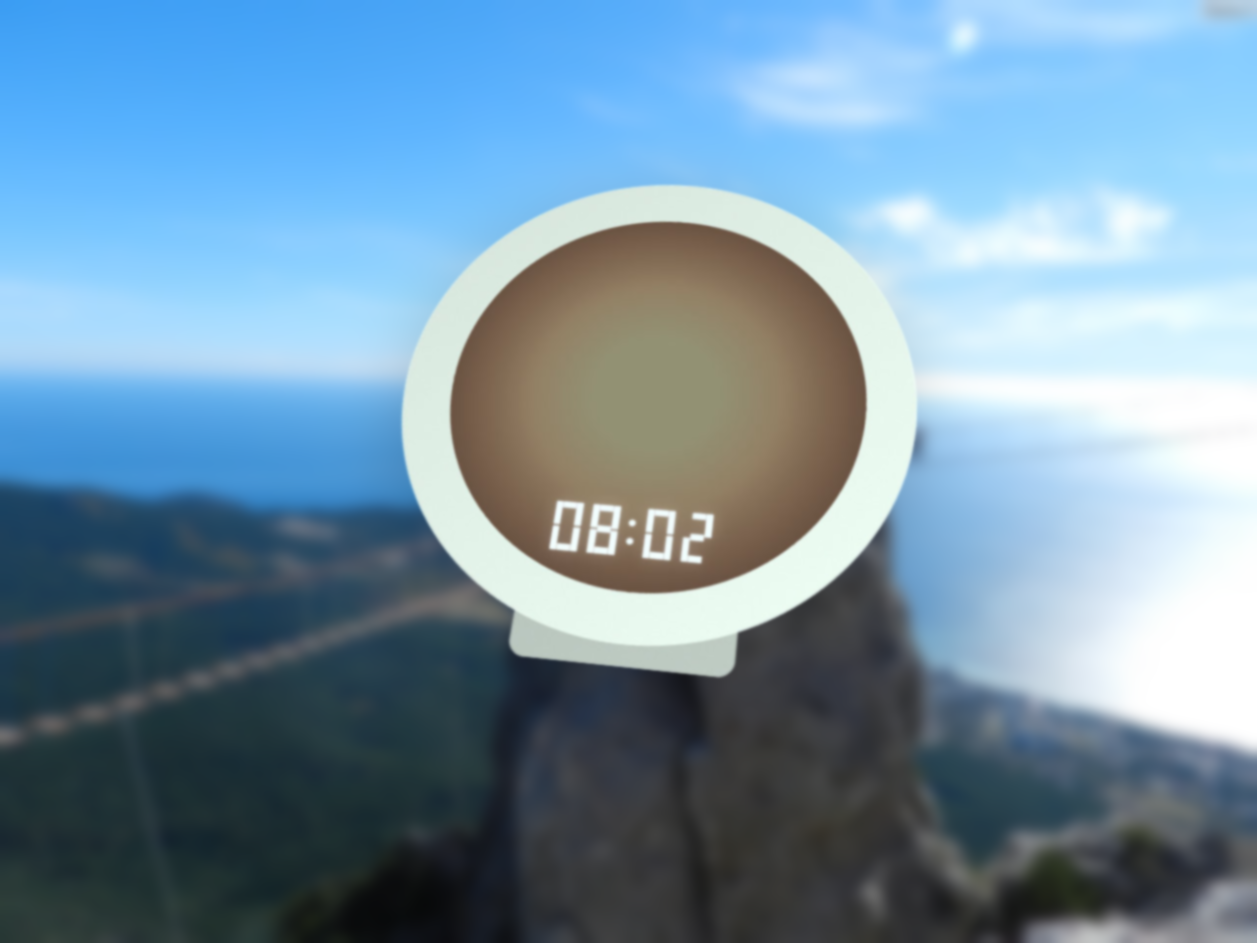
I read 8.02
